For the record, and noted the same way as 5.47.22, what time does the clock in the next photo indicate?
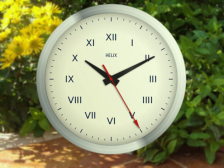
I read 10.10.25
